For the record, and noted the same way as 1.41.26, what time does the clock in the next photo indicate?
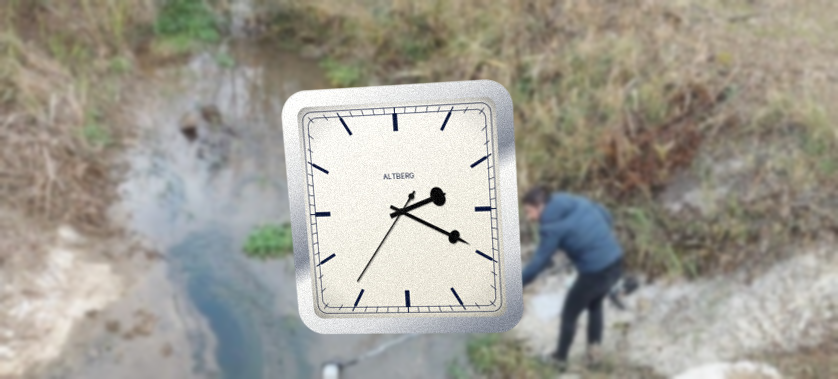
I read 2.19.36
